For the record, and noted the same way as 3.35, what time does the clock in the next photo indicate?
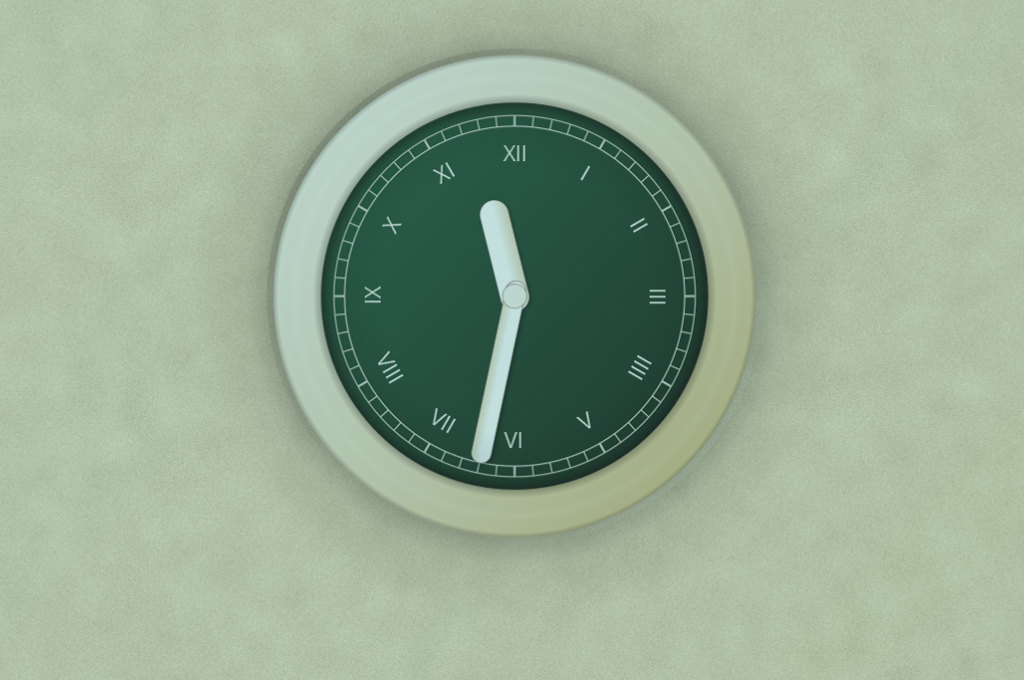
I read 11.32
